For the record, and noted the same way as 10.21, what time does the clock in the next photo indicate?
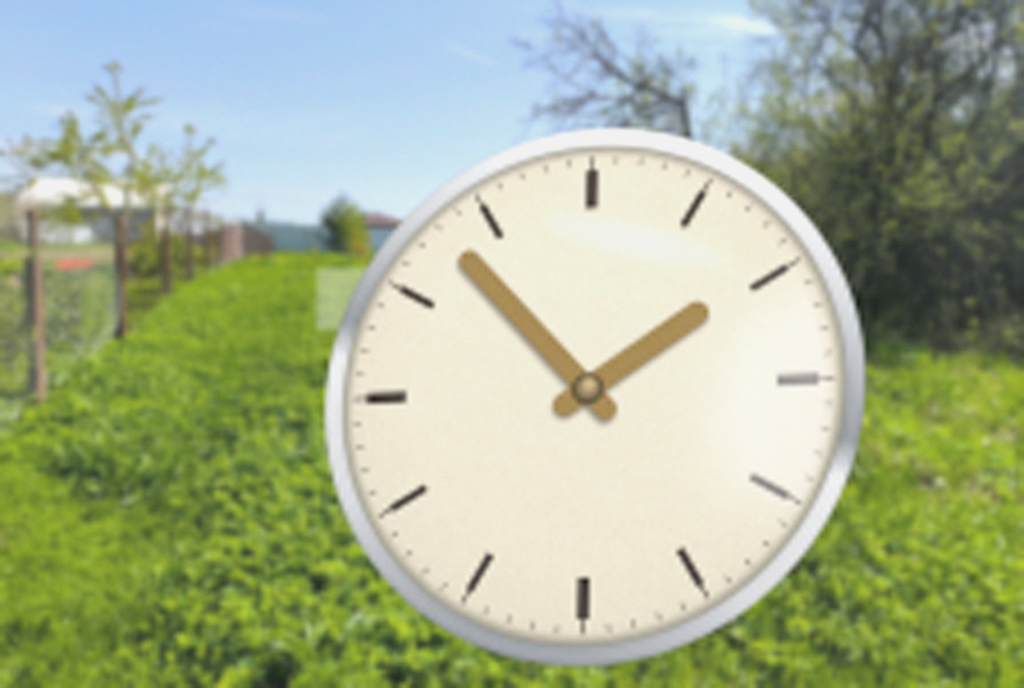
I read 1.53
